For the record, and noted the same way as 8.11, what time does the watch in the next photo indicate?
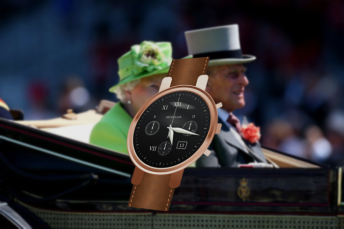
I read 5.17
